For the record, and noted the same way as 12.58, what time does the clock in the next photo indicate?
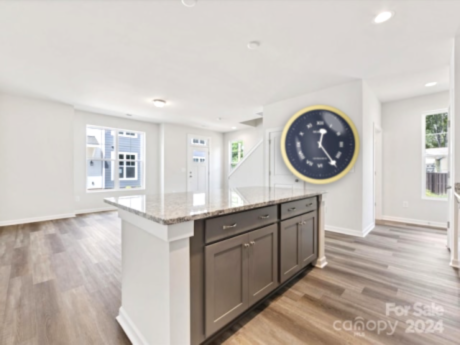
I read 12.24
